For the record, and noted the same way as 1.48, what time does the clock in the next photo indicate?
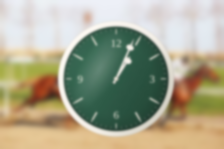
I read 1.04
